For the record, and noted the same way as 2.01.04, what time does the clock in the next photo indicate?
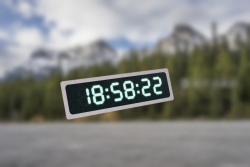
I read 18.58.22
